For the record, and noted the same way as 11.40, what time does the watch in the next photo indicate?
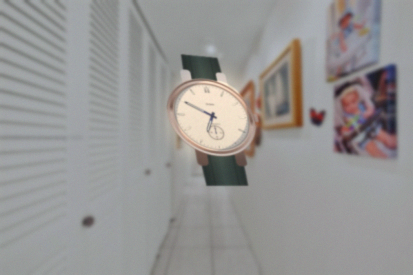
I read 6.50
